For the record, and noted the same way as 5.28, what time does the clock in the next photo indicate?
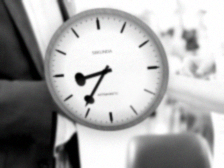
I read 8.36
